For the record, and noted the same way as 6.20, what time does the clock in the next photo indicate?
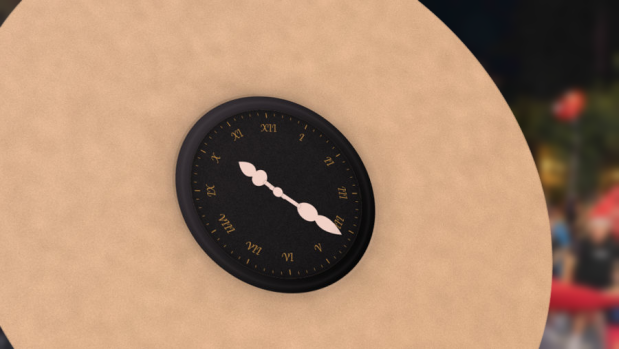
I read 10.21
